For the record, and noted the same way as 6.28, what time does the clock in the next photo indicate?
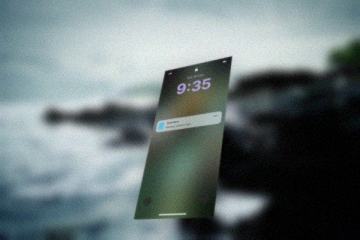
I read 9.35
